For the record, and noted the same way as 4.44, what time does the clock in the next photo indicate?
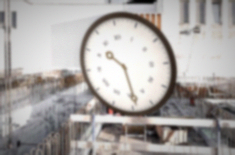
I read 10.29
